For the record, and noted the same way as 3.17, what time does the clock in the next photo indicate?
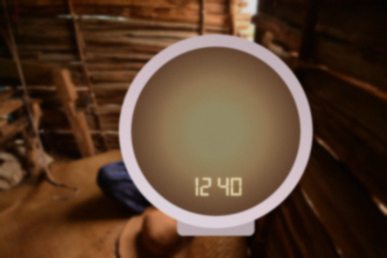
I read 12.40
